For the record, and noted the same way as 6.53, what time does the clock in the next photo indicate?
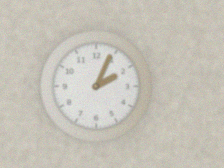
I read 2.04
